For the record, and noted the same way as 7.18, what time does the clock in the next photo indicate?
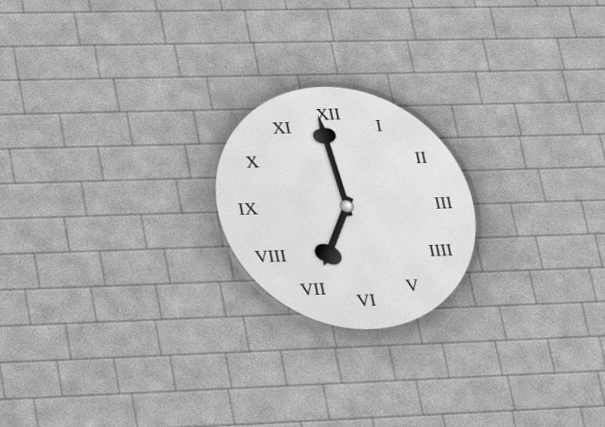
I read 6.59
